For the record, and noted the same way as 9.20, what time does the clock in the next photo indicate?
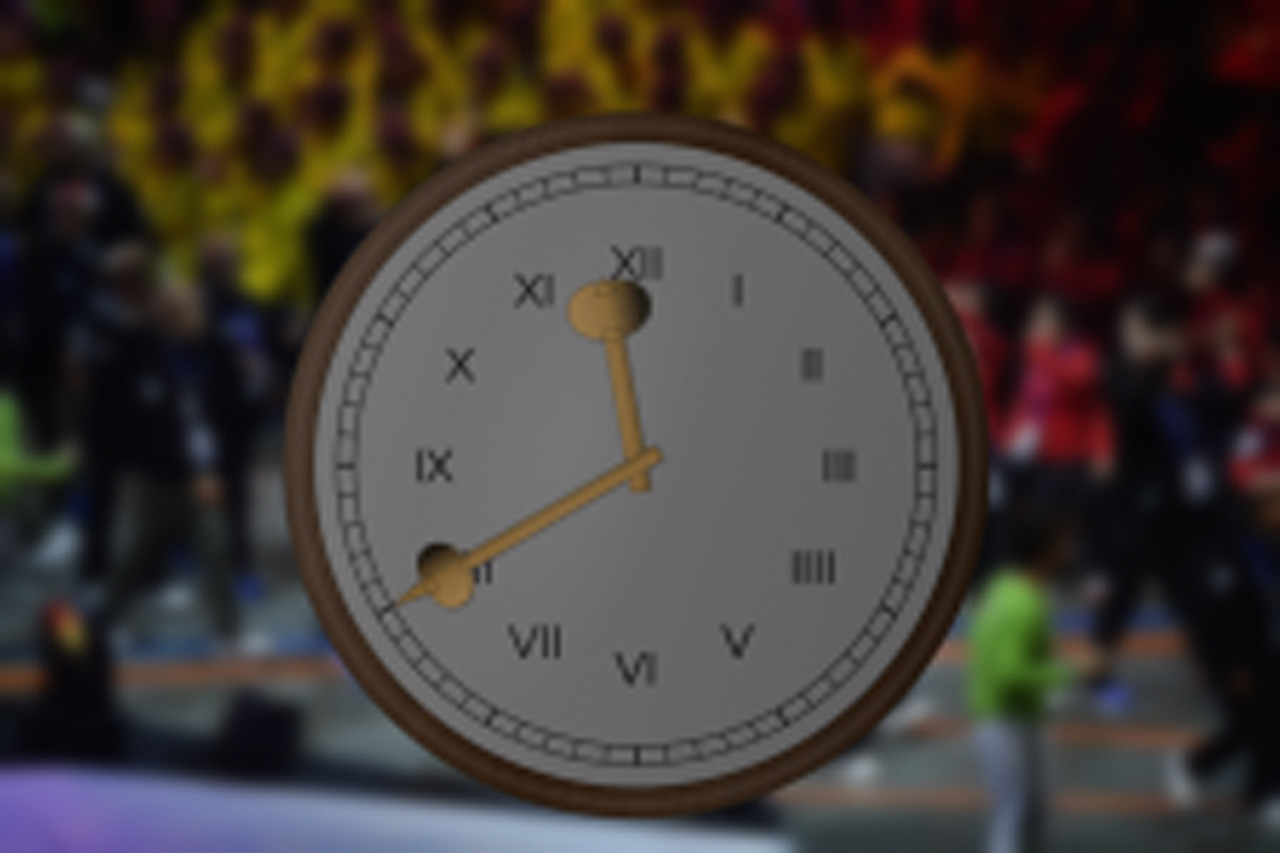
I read 11.40
